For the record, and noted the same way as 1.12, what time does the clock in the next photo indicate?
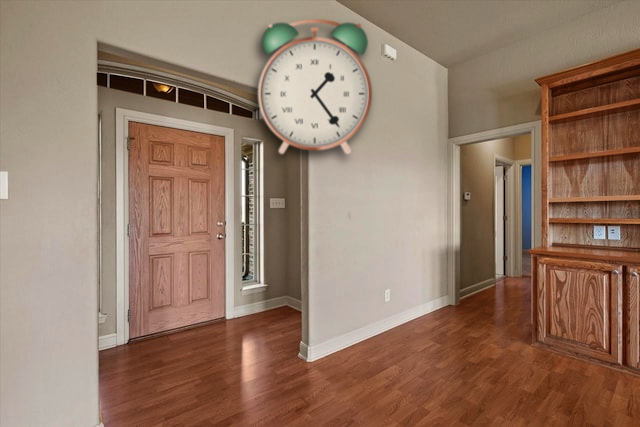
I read 1.24
